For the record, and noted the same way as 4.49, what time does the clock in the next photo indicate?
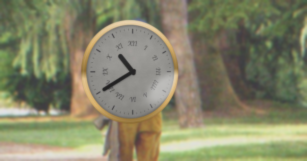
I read 10.40
